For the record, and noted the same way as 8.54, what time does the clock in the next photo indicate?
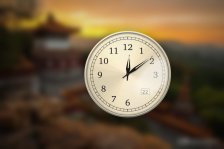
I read 12.09
